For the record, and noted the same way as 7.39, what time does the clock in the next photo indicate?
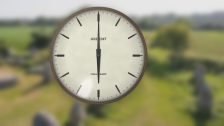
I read 6.00
